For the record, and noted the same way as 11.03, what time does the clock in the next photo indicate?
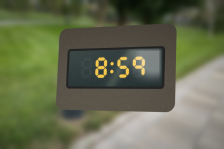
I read 8.59
